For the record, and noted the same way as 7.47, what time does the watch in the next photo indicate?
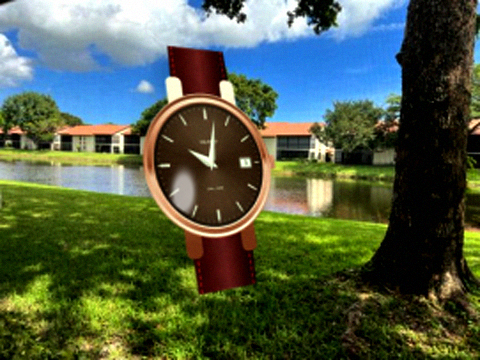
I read 10.02
